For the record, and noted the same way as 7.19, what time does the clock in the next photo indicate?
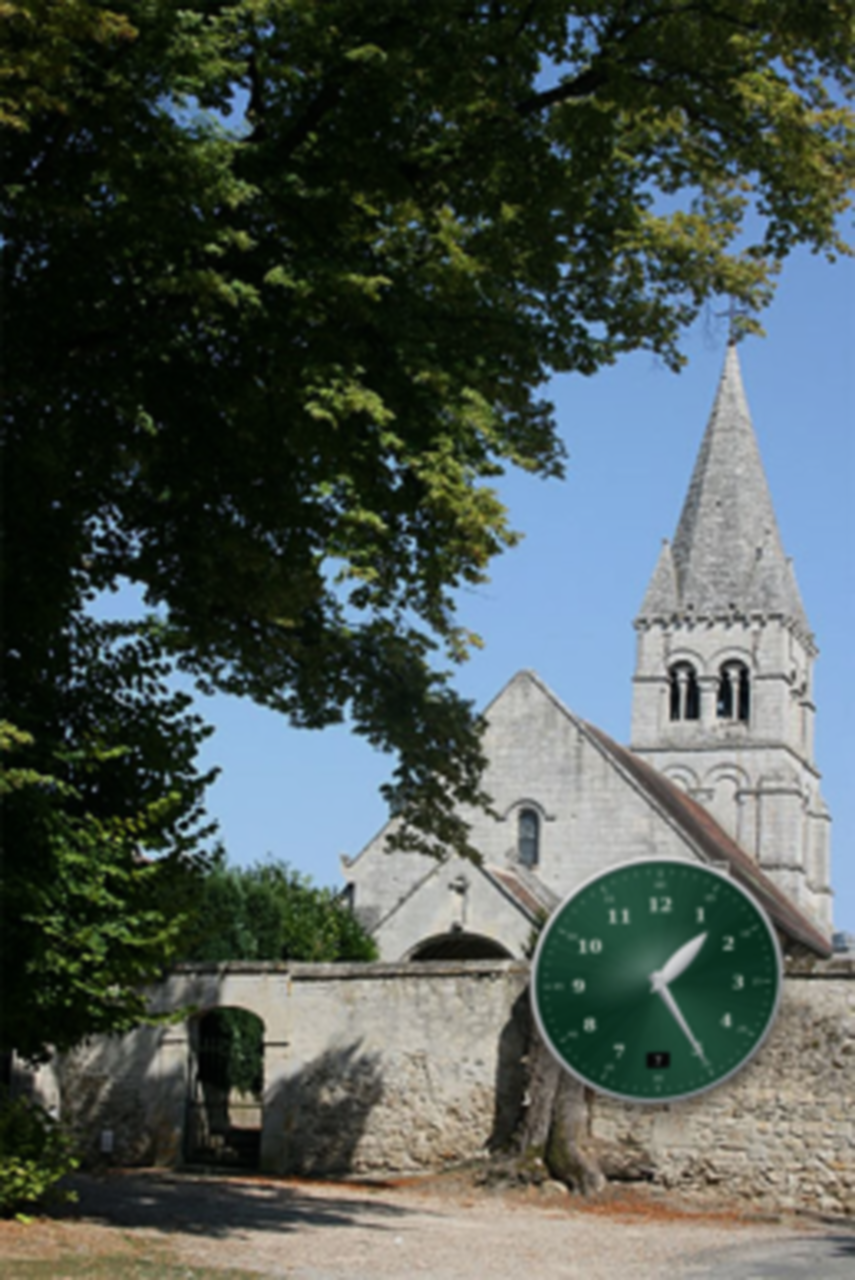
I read 1.25
